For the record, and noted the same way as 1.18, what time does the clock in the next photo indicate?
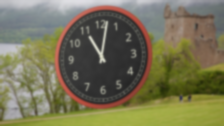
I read 11.02
